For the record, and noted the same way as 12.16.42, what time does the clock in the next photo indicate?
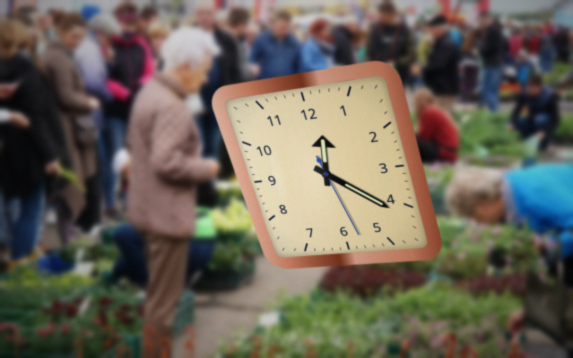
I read 12.21.28
